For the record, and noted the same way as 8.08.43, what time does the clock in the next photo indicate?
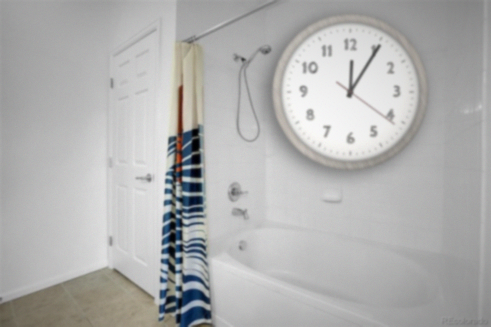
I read 12.05.21
